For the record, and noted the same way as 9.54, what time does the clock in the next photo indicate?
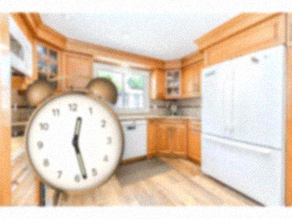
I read 12.28
